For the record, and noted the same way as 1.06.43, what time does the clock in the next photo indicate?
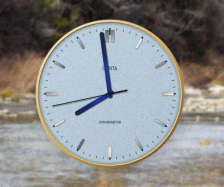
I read 7.58.43
